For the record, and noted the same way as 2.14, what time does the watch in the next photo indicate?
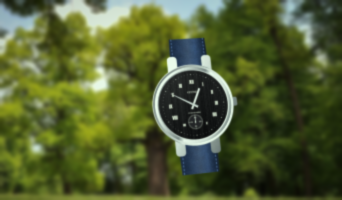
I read 12.50
